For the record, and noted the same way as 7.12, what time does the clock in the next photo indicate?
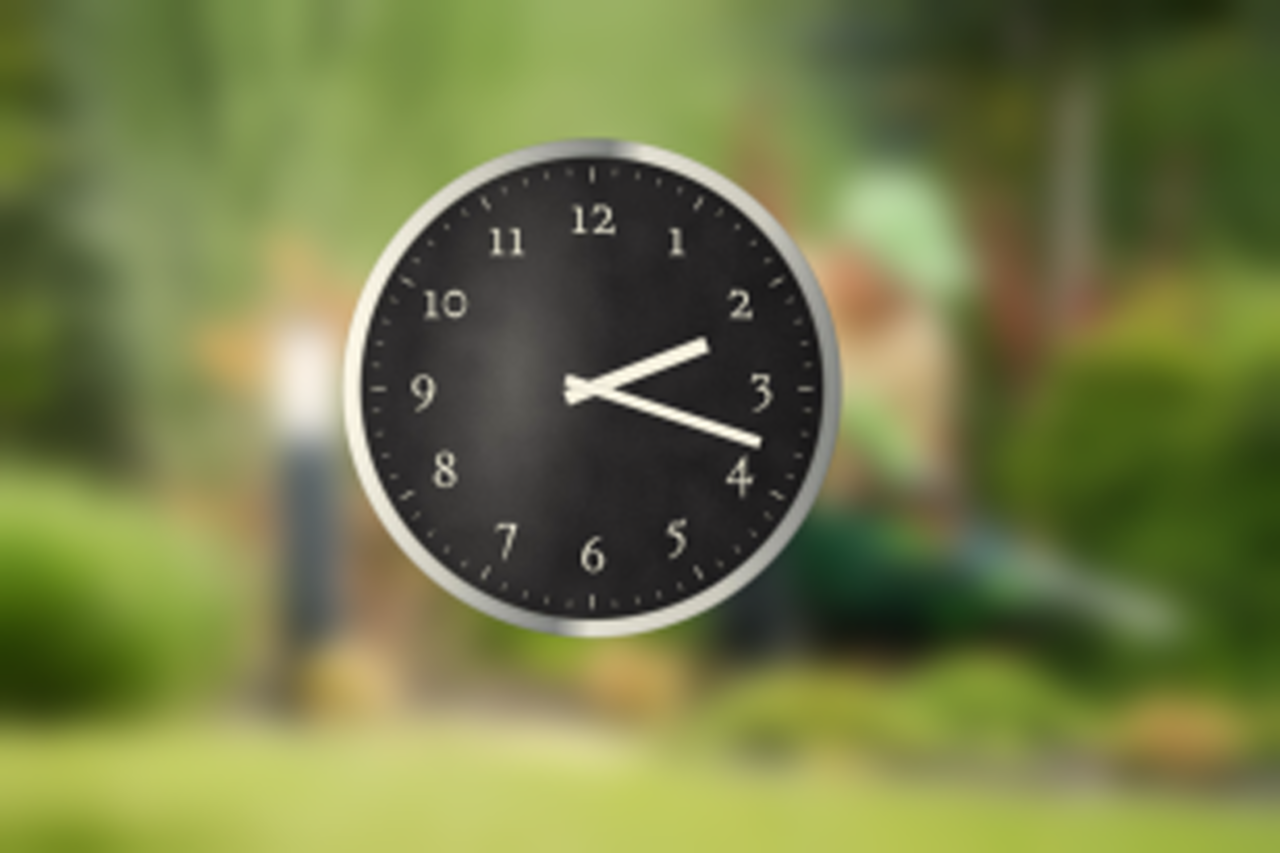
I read 2.18
